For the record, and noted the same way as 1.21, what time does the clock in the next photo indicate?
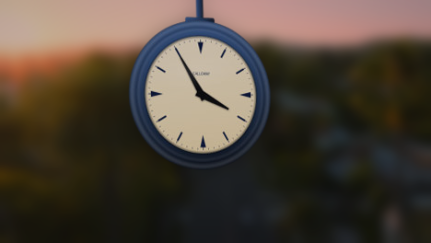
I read 3.55
